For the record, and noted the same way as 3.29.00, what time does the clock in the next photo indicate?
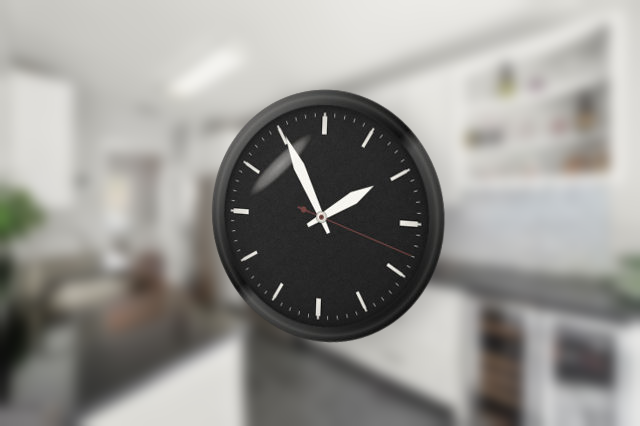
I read 1.55.18
